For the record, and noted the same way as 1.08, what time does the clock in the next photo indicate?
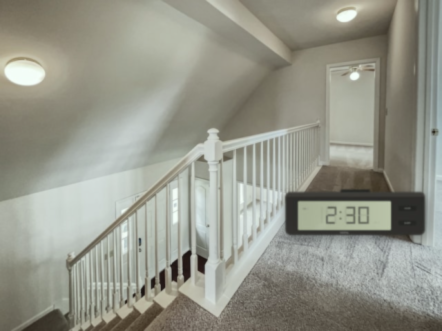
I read 2.30
